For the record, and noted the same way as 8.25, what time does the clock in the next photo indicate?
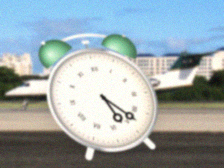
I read 5.23
